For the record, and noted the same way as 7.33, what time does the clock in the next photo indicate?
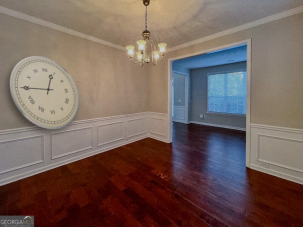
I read 12.45
